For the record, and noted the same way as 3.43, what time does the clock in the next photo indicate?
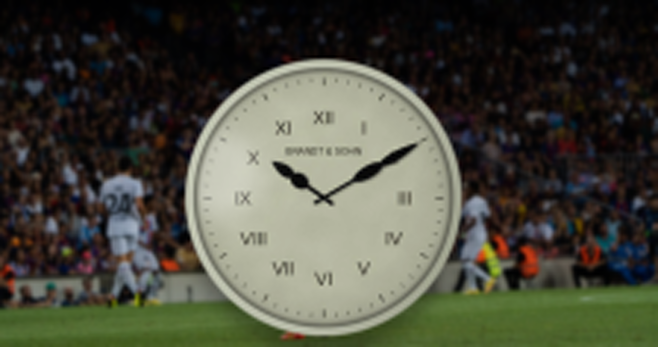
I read 10.10
